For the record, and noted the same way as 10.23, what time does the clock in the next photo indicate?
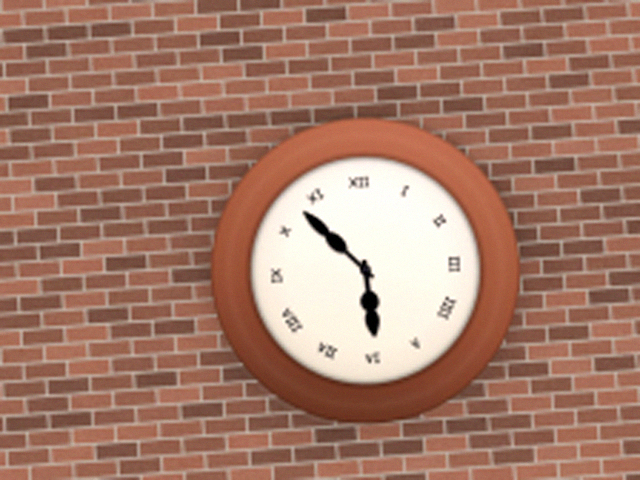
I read 5.53
